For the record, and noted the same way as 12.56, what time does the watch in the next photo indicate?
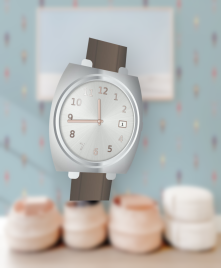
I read 11.44
